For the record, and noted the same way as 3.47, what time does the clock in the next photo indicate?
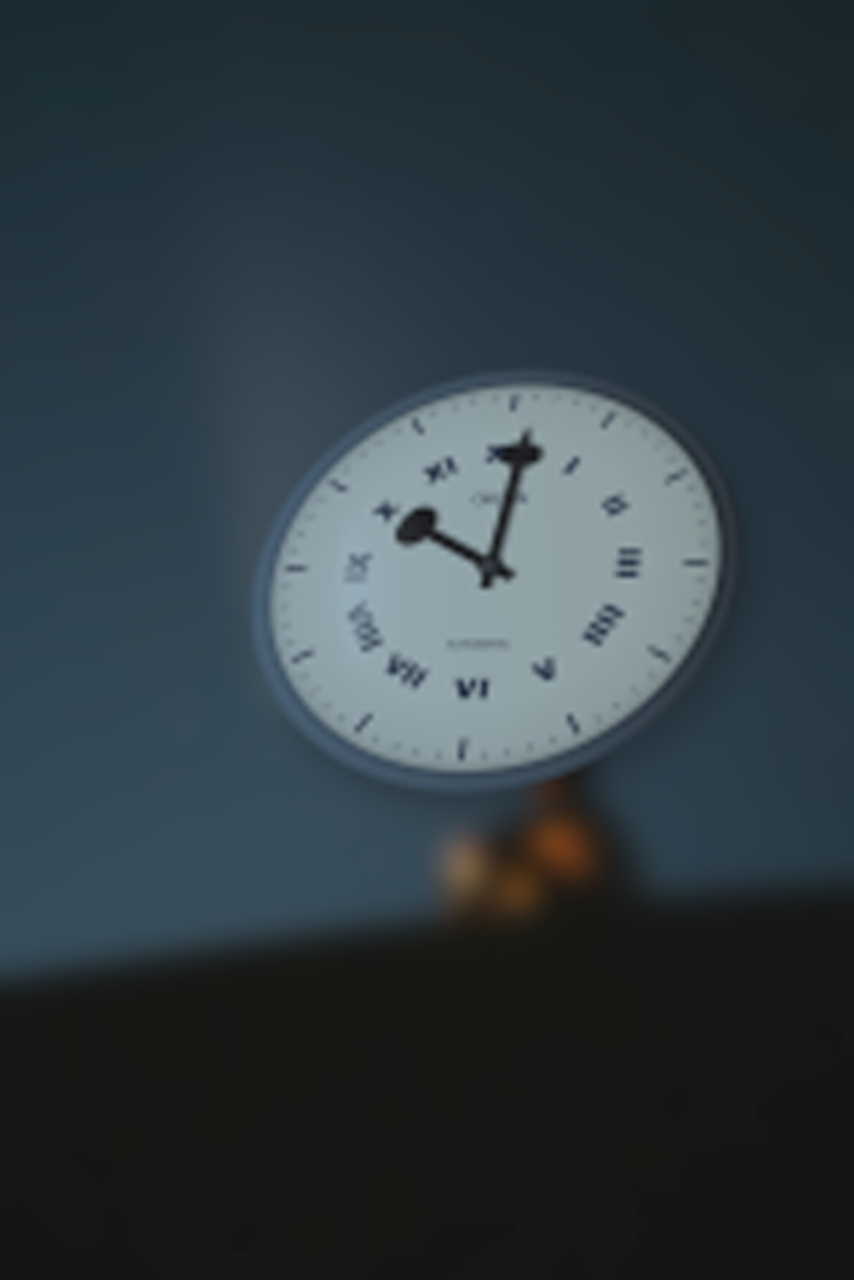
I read 10.01
